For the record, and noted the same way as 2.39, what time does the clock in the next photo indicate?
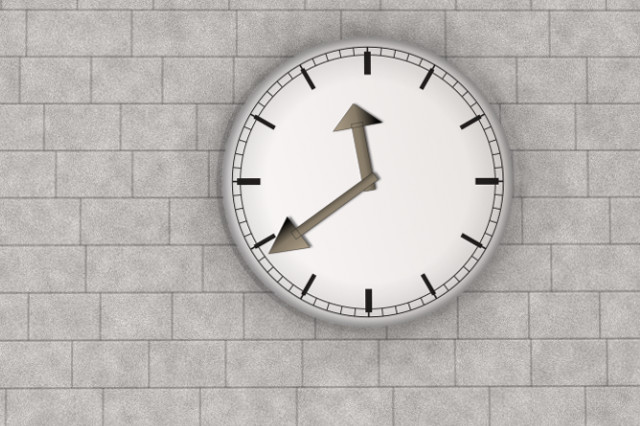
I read 11.39
